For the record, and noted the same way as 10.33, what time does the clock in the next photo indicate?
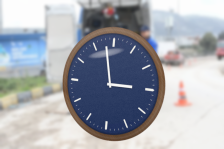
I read 2.58
